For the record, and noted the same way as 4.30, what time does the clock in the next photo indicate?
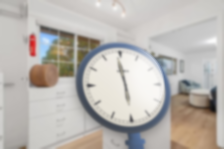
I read 5.59
